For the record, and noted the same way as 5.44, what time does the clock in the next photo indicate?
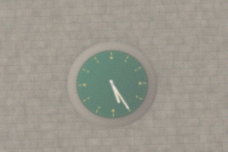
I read 5.25
